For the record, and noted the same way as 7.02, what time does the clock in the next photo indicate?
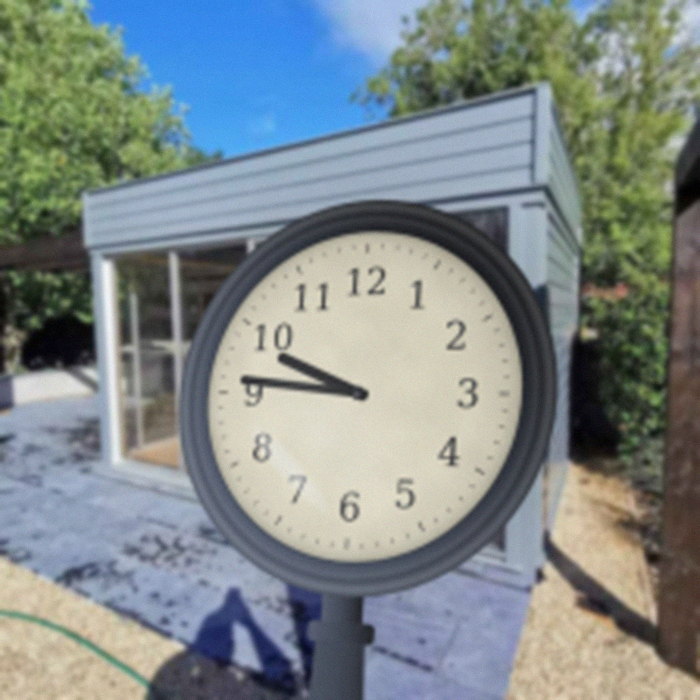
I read 9.46
